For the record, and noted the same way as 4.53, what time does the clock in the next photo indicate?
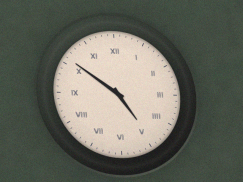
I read 4.51
